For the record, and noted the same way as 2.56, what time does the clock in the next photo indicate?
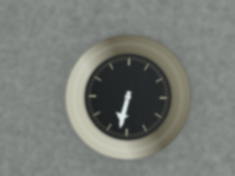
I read 6.32
